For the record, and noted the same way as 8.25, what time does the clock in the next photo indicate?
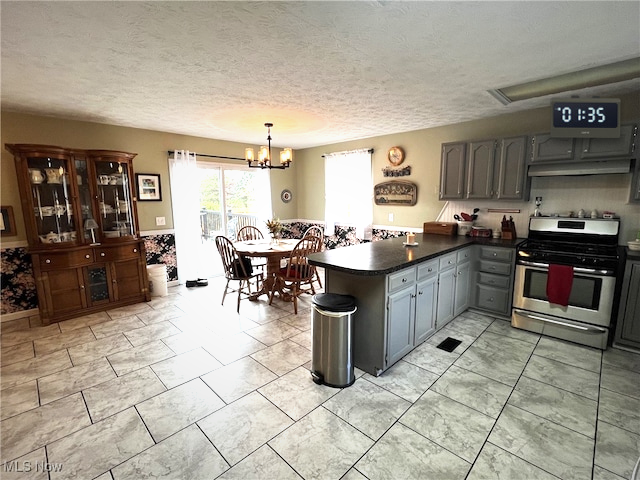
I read 1.35
